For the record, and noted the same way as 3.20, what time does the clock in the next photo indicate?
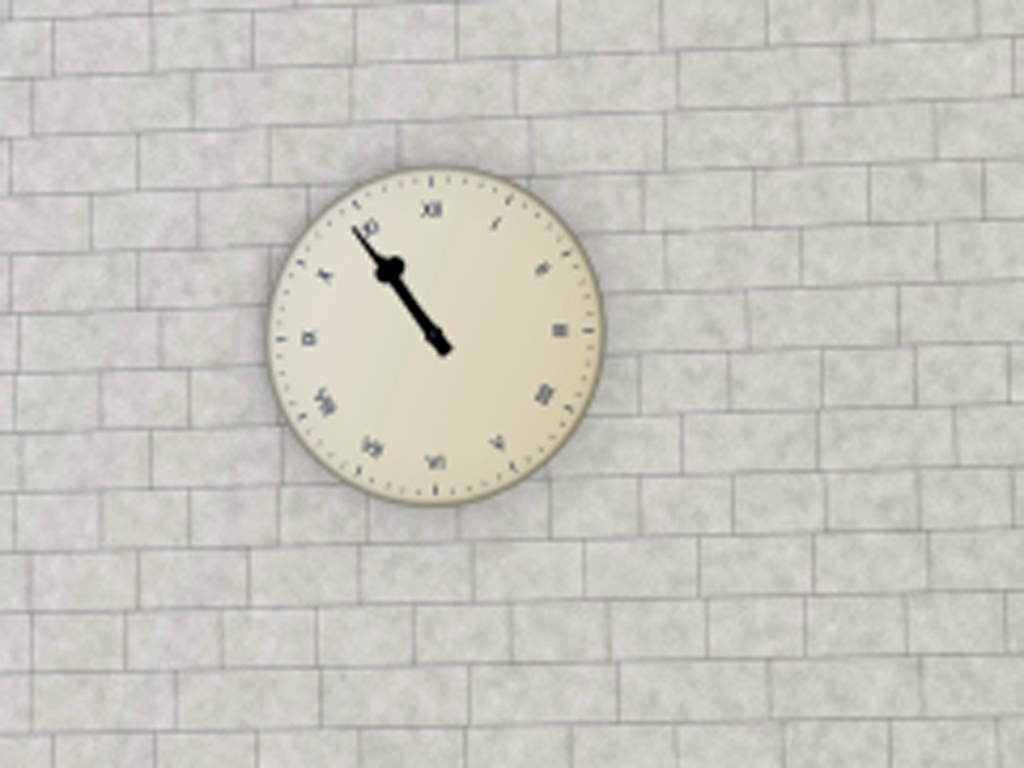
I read 10.54
